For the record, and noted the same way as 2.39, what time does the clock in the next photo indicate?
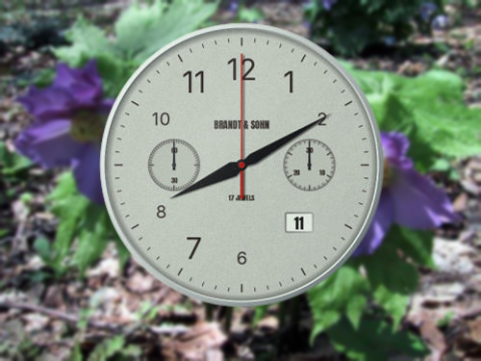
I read 8.10
